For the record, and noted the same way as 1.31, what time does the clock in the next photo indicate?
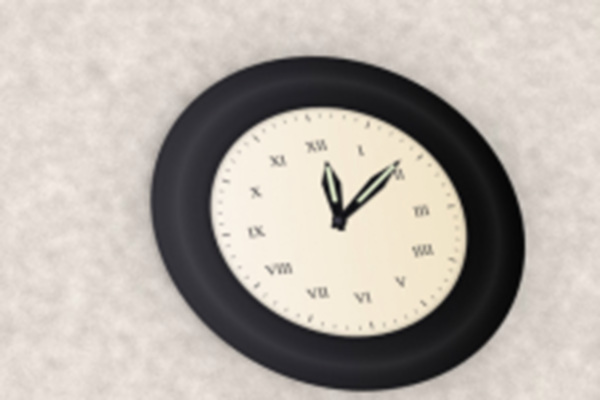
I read 12.09
